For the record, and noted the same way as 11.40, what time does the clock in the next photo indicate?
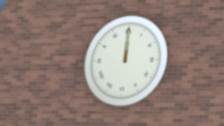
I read 12.00
